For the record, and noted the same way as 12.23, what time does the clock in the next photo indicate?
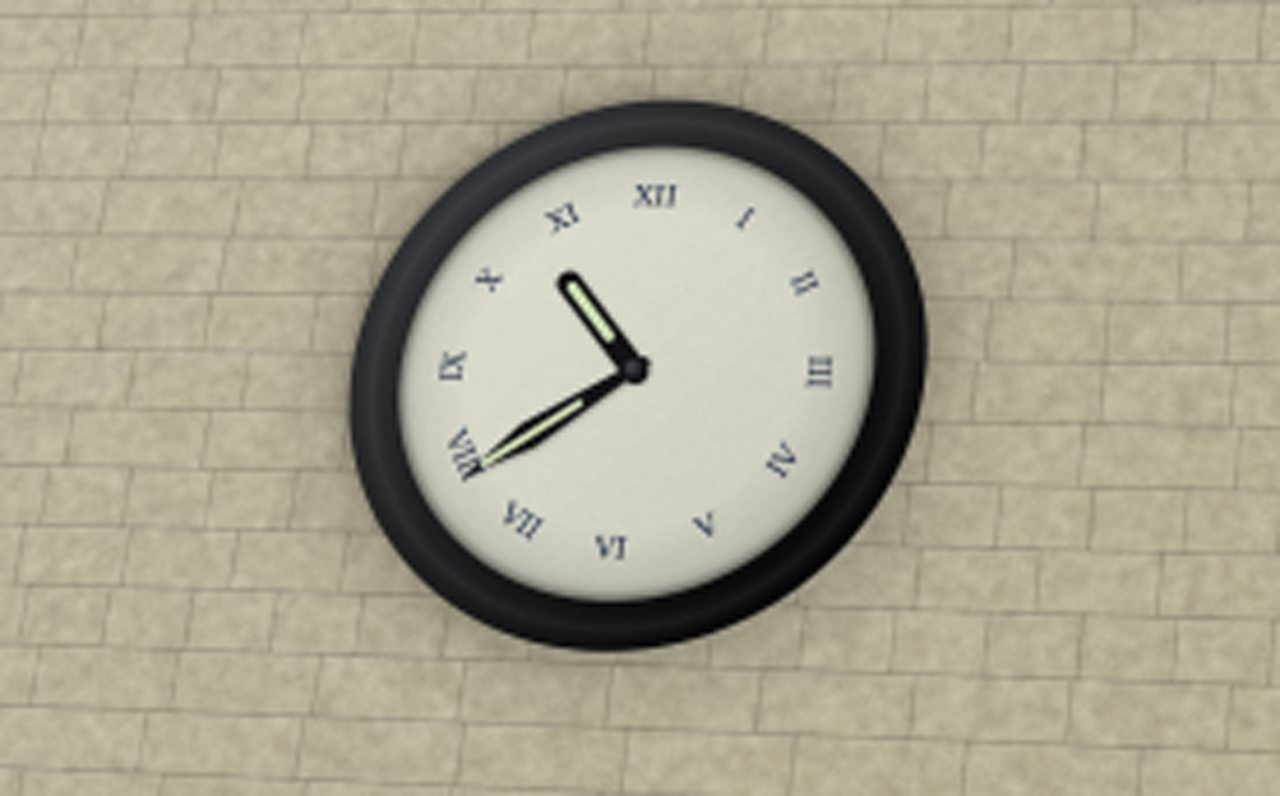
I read 10.39
